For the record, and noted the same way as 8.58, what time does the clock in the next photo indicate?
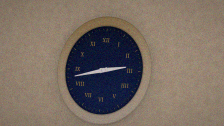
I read 2.43
